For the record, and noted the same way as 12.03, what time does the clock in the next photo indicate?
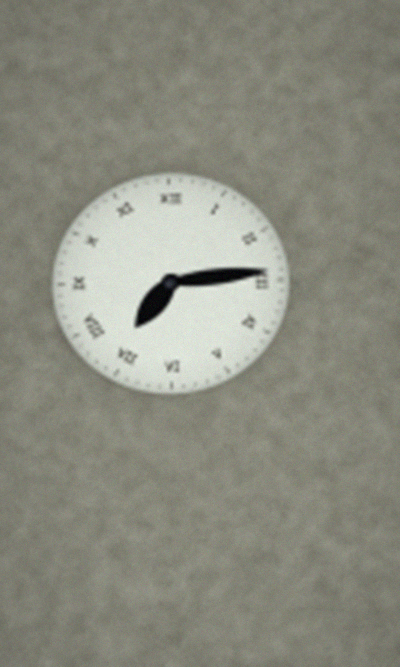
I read 7.14
